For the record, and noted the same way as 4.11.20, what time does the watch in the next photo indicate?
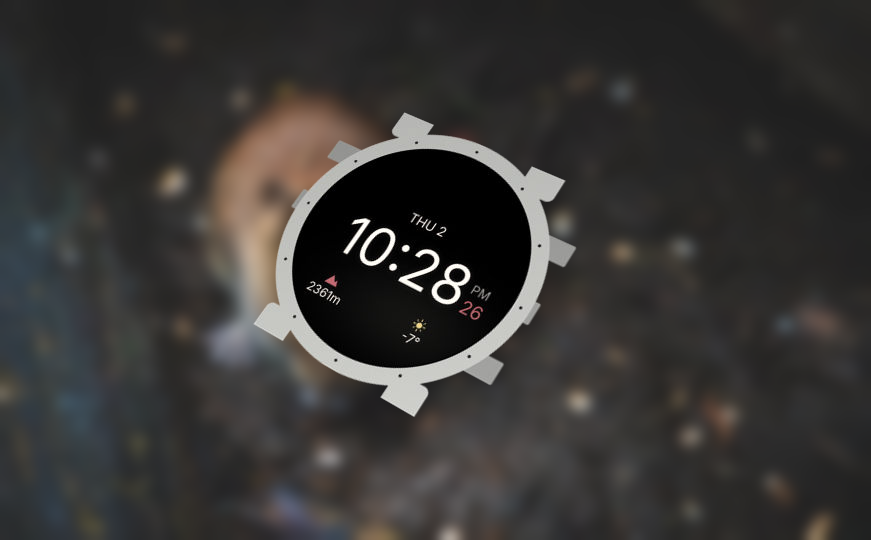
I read 10.28.26
